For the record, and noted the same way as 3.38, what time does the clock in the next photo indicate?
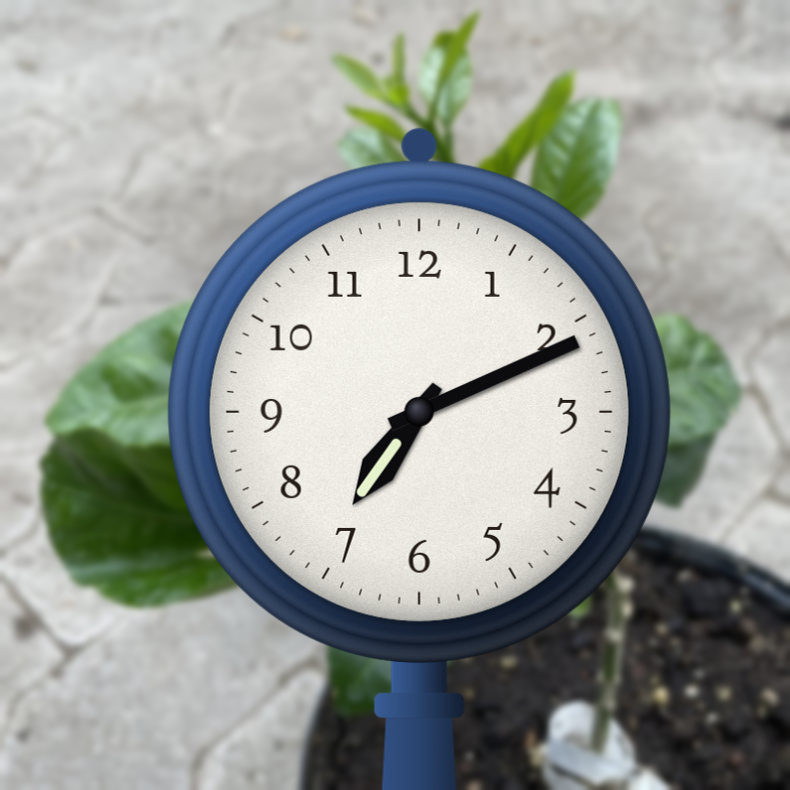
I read 7.11
